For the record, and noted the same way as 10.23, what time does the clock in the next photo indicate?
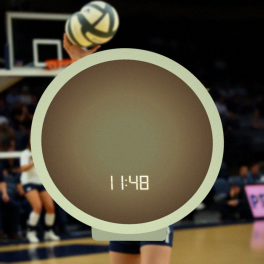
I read 11.48
